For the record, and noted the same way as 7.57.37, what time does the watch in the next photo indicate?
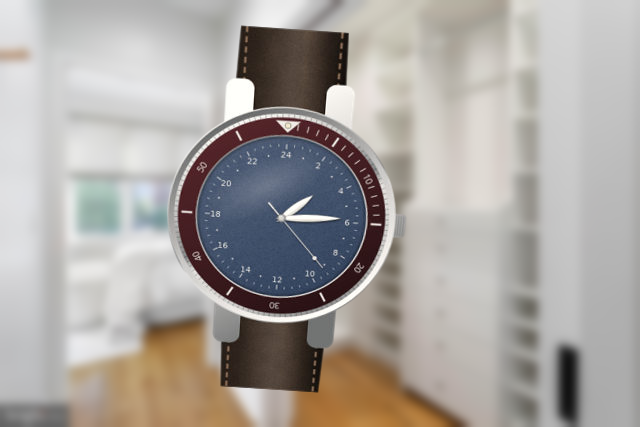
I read 3.14.23
